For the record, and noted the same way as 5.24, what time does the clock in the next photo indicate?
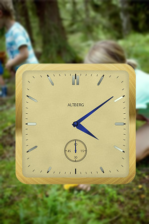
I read 4.09
